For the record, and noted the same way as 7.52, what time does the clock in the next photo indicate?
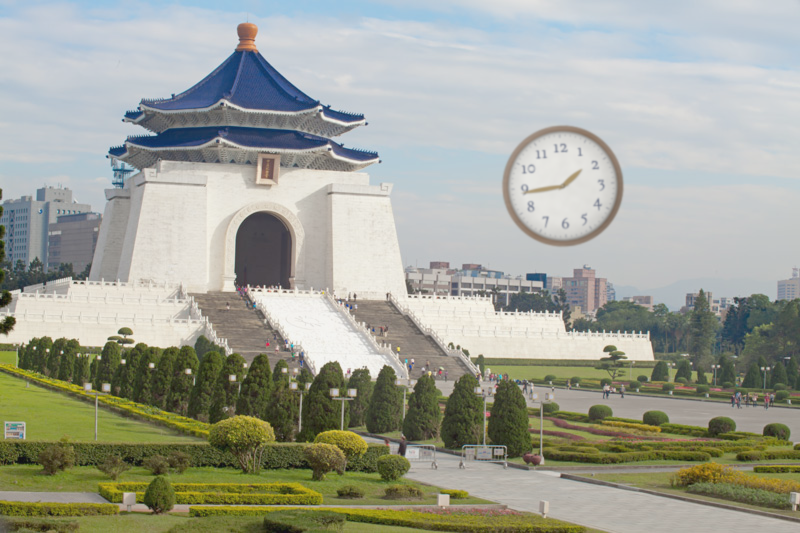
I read 1.44
